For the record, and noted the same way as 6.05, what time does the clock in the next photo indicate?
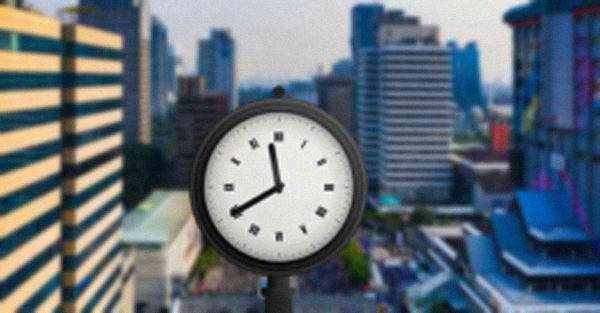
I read 11.40
